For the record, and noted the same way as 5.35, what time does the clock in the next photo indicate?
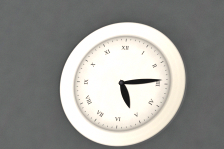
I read 5.14
